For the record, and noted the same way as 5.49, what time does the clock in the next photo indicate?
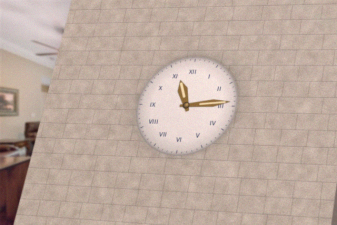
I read 11.14
